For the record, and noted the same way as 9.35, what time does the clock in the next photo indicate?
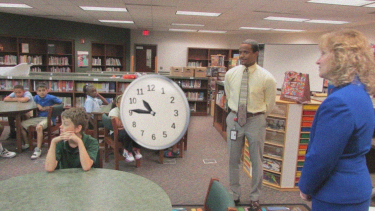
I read 10.46
